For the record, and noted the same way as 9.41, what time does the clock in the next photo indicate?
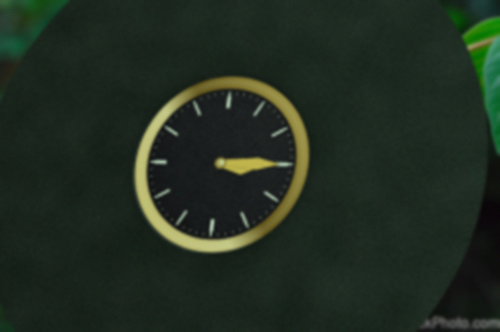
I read 3.15
